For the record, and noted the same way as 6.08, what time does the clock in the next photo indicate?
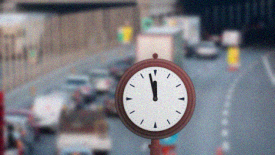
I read 11.58
